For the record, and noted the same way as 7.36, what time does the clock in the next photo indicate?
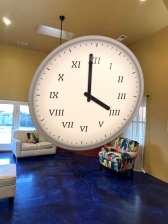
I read 3.59
